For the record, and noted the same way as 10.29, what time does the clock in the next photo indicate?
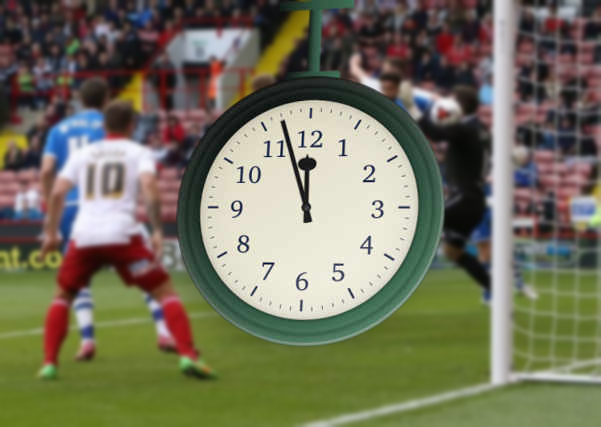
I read 11.57
